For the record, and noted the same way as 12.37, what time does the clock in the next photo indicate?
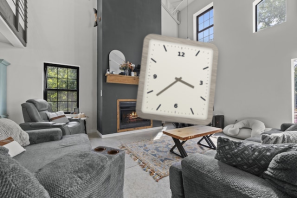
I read 3.38
